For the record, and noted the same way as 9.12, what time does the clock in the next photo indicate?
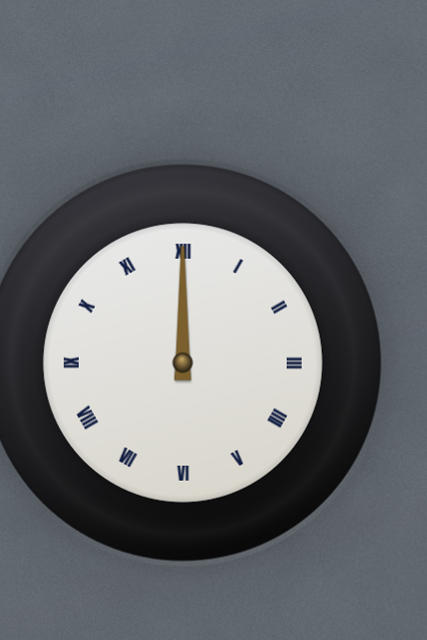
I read 12.00
